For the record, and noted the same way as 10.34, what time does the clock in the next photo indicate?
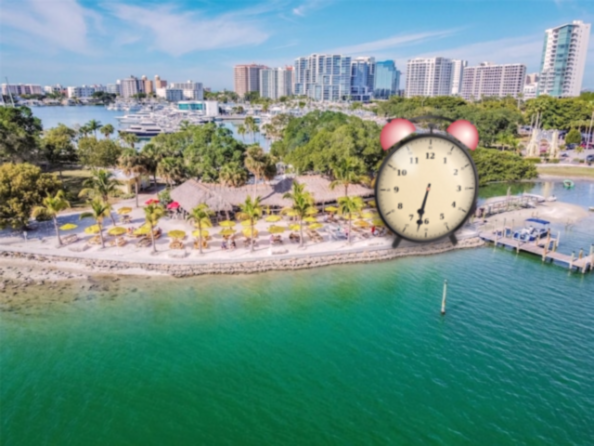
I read 6.32
